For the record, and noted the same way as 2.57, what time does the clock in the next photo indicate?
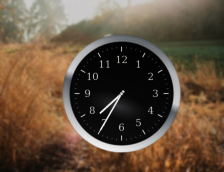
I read 7.35
